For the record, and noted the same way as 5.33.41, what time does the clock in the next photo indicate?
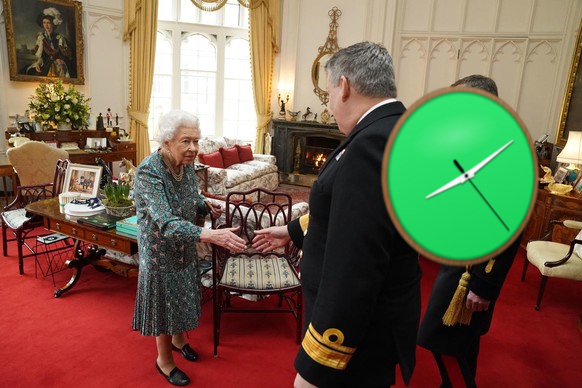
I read 8.09.23
